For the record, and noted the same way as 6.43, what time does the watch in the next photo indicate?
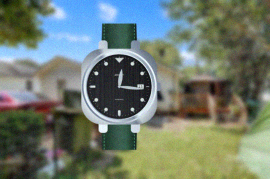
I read 12.16
